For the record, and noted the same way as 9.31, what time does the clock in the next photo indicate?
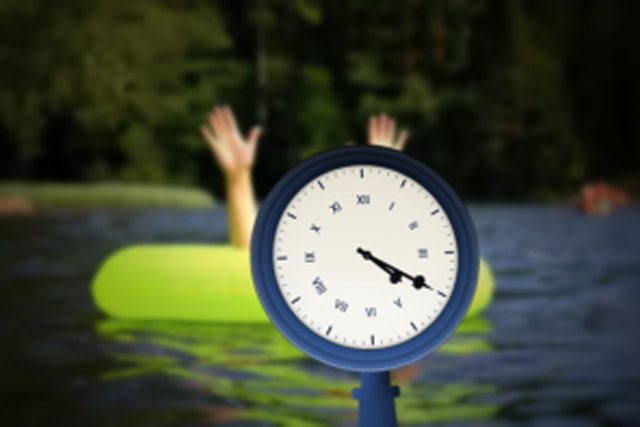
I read 4.20
